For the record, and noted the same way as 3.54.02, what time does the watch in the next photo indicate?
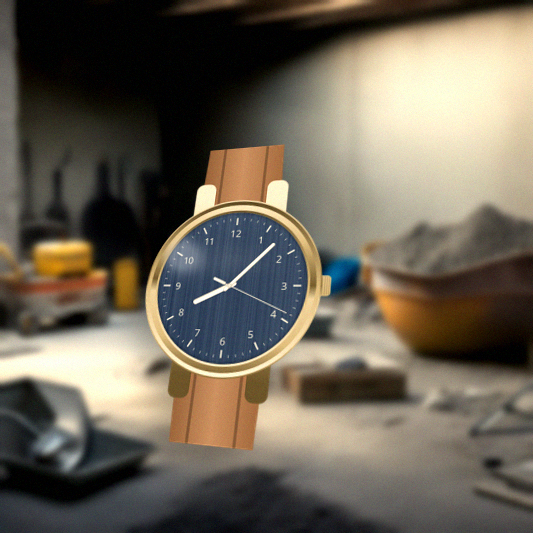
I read 8.07.19
